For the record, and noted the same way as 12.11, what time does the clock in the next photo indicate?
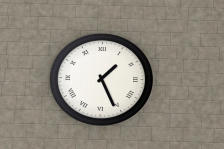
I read 1.26
